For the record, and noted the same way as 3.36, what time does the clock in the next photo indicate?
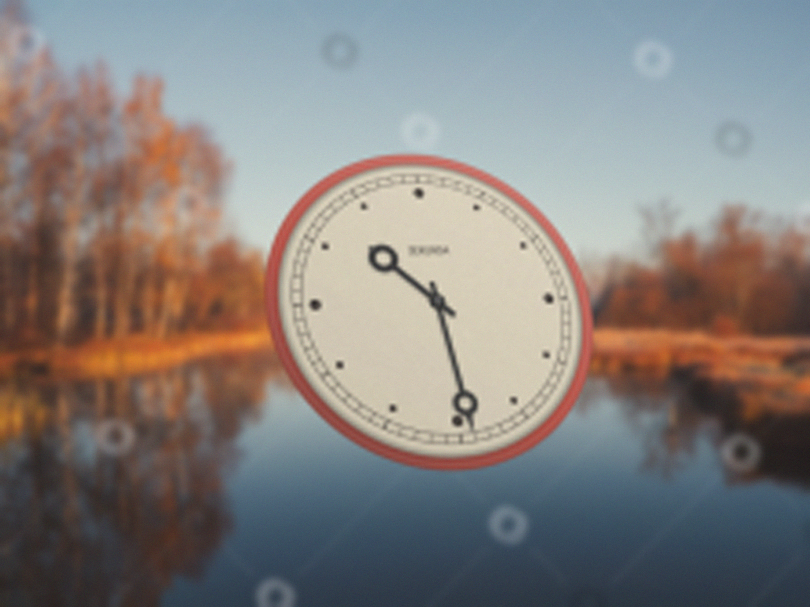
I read 10.29
